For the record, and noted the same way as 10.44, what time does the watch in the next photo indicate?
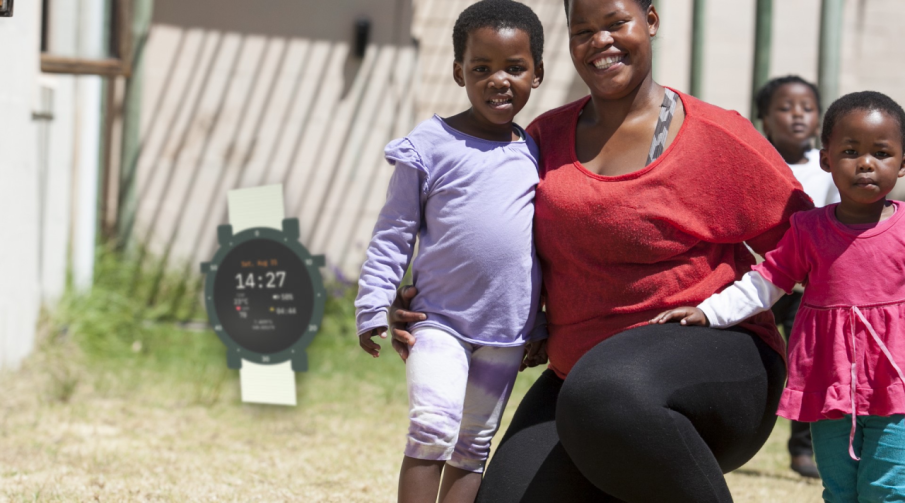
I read 14.27
